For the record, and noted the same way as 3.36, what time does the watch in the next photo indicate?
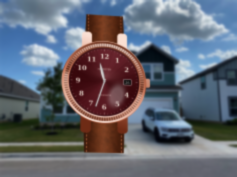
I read 11.33
